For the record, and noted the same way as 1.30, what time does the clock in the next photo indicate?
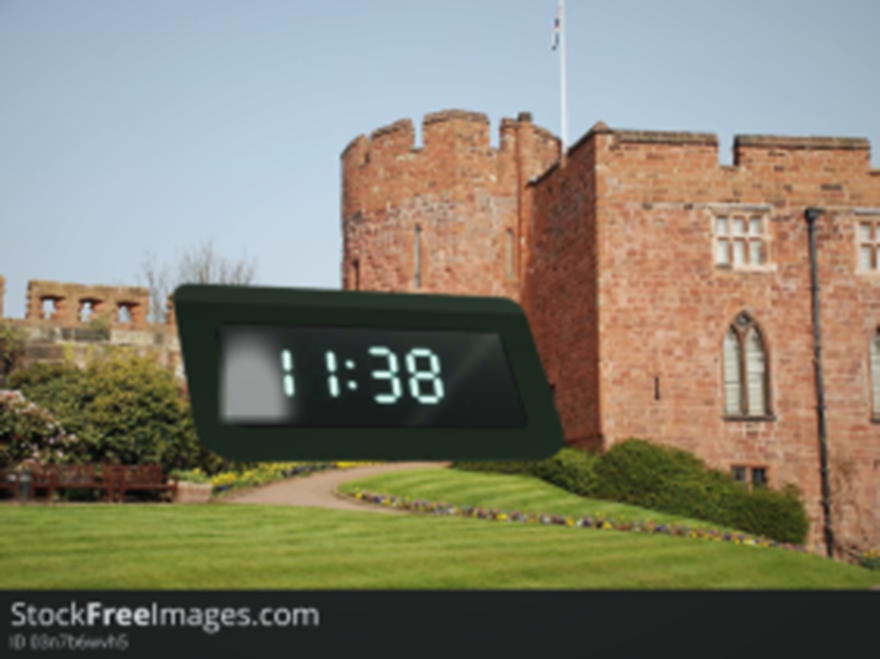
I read 11.38
